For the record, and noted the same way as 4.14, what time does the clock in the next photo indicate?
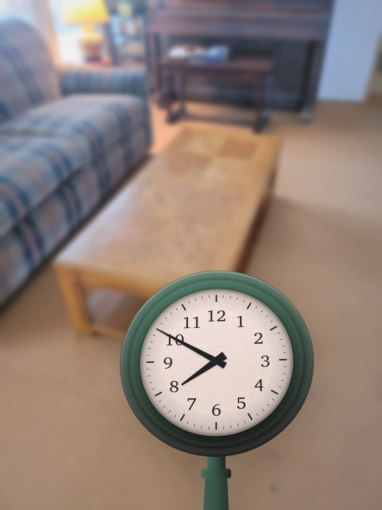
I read 7.50
